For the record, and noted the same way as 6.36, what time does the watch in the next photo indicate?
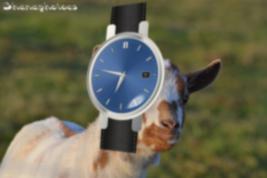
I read 6.47
